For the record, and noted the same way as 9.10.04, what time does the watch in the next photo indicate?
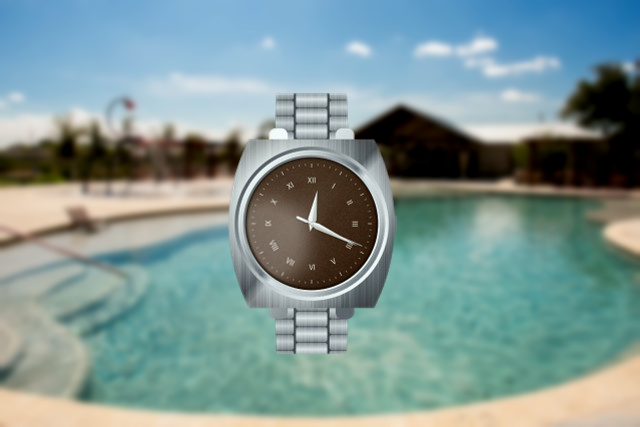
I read 12.19.19
